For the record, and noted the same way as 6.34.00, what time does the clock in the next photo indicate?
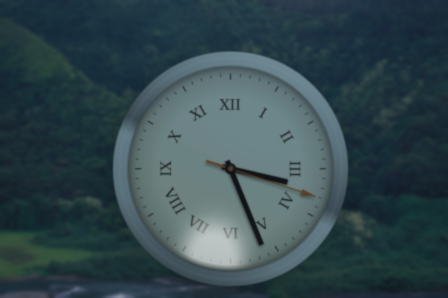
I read 3.26.18
